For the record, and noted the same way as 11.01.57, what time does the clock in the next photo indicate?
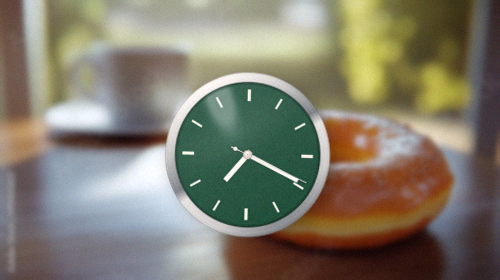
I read 7.19.19
